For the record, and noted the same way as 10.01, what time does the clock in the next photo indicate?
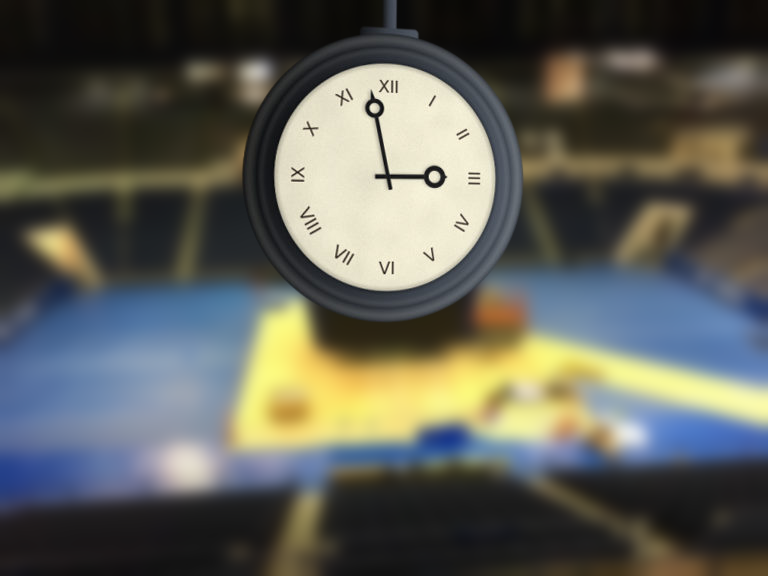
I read 2.58
